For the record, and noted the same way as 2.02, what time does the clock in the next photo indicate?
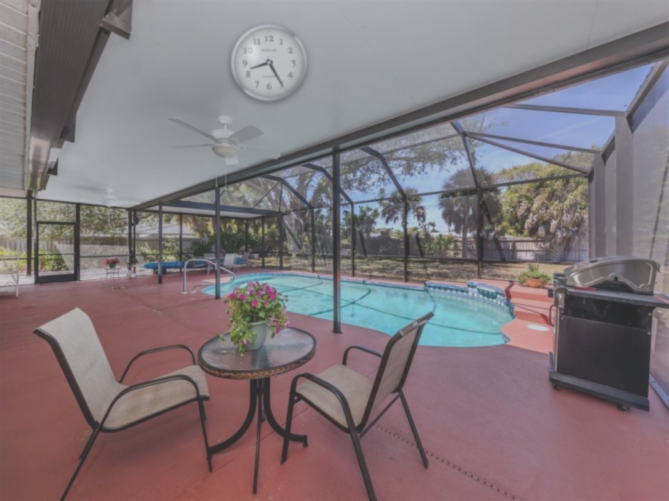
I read 8.25
